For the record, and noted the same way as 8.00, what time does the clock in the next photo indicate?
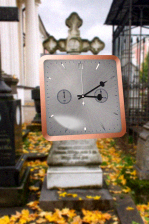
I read 3.10
